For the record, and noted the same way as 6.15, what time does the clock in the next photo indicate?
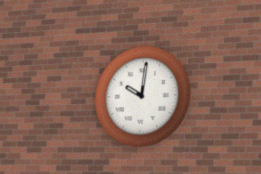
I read 10.01
